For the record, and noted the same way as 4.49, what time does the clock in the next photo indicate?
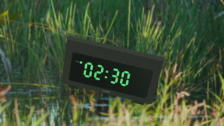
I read 2.30
